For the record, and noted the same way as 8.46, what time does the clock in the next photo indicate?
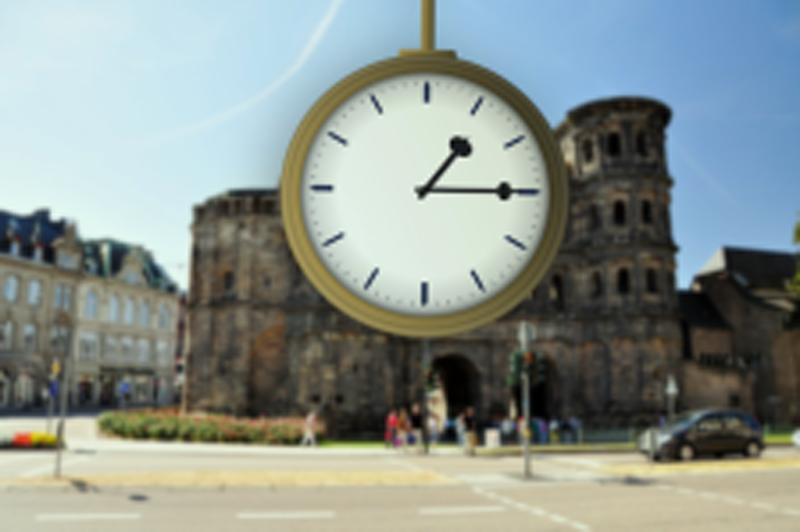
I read 1.15
